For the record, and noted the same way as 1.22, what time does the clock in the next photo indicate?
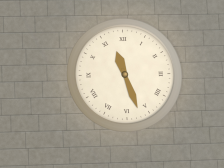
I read 11.27
